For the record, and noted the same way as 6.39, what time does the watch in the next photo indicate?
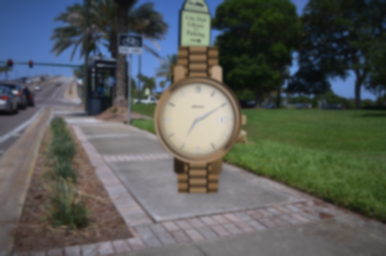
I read 7.10
